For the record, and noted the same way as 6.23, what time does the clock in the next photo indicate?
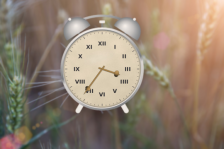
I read 3.36
